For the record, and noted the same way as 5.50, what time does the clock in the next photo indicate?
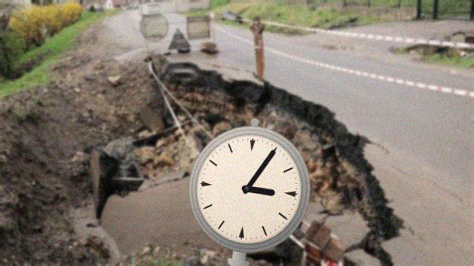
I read 3.05
